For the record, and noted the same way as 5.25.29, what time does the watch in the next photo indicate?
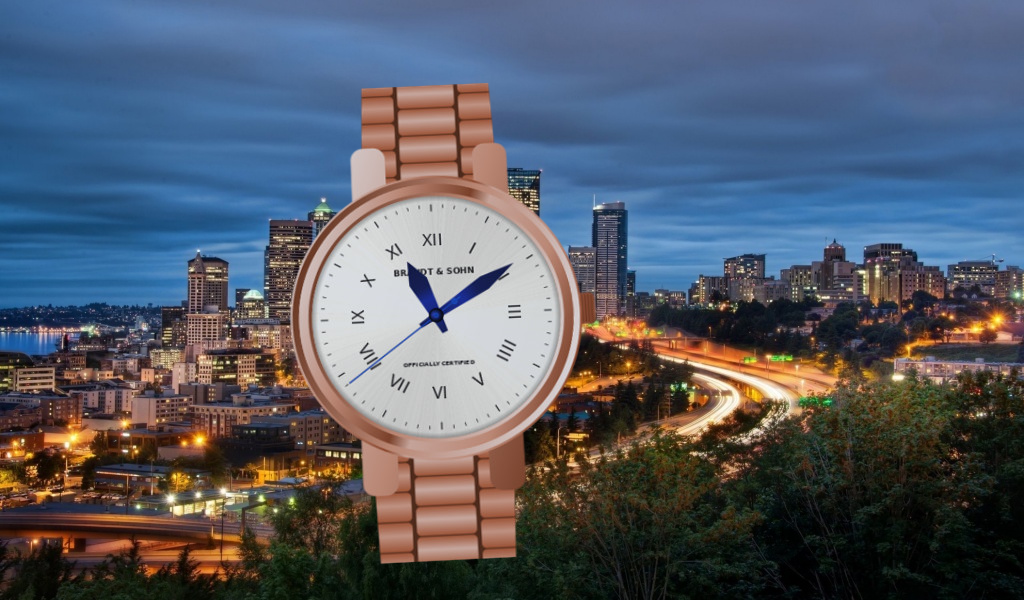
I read 11.09.39
